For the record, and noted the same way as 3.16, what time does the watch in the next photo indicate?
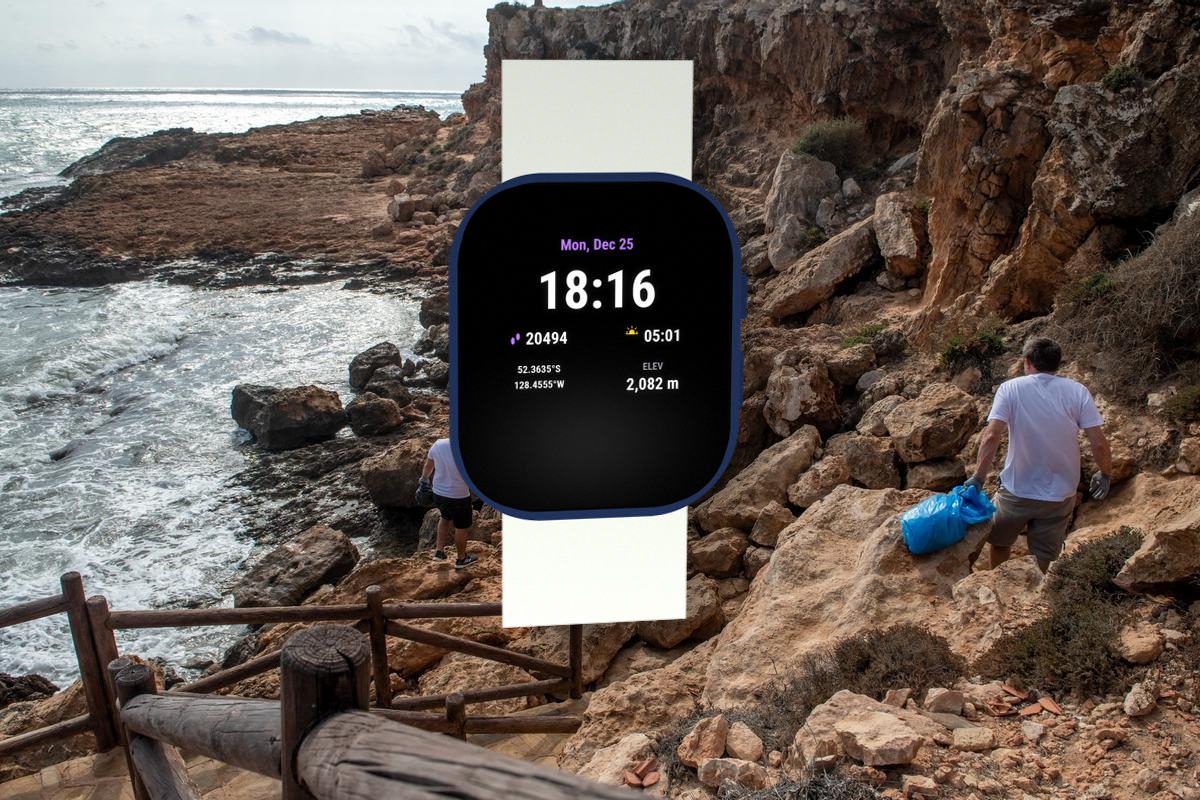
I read 18.16
